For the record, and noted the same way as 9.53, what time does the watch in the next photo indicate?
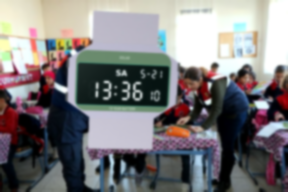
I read 13.36
